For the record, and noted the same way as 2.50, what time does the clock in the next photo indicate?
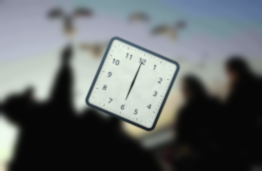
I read 6.00
